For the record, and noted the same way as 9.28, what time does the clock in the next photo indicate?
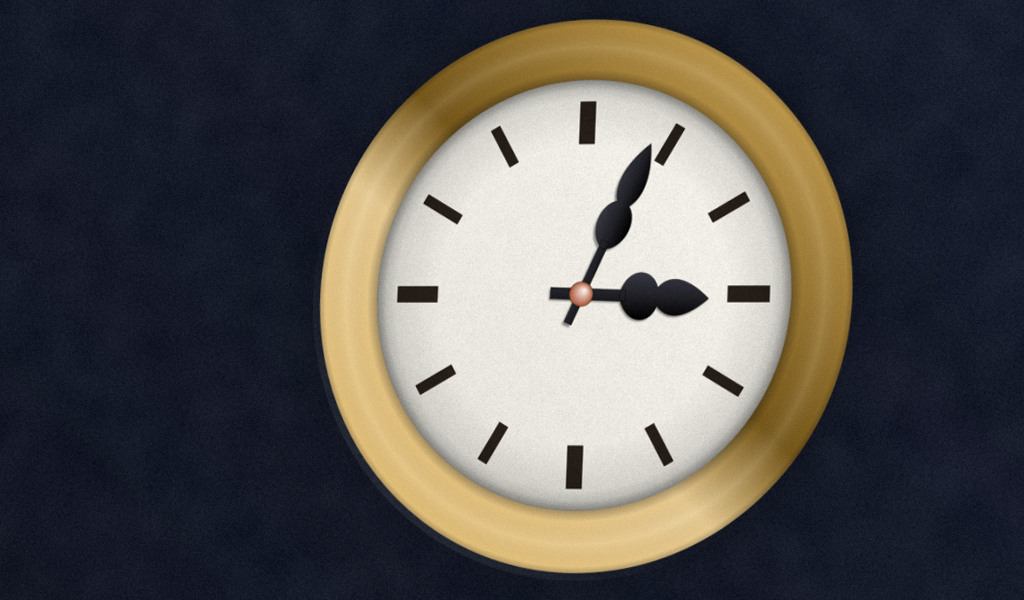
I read 3.04
